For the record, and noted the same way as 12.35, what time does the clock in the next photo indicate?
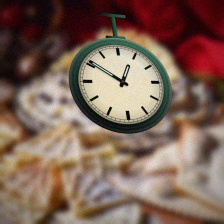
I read 12.51
